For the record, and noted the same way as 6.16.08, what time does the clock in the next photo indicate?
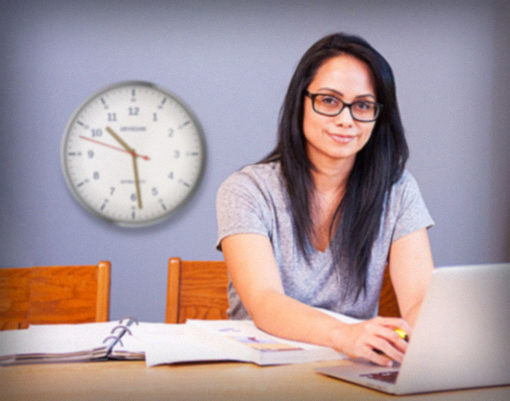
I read 10.28.48
